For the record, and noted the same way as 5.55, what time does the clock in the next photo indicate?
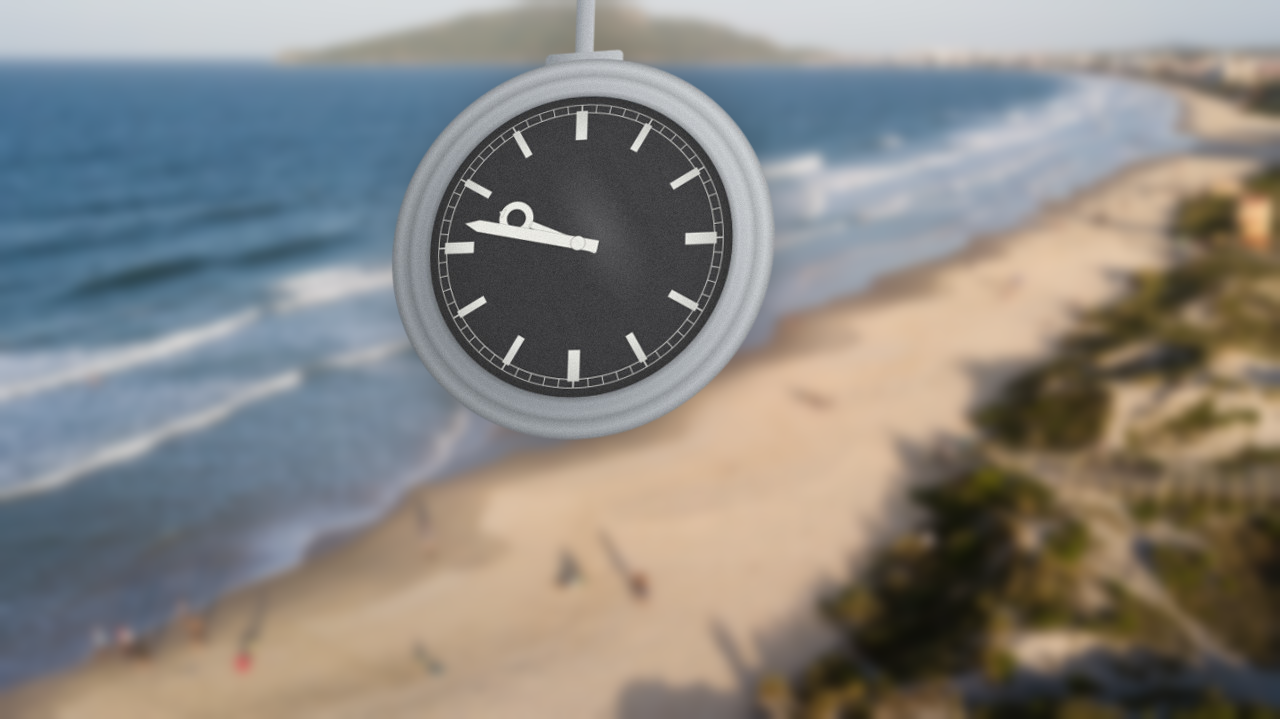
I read 9.47
